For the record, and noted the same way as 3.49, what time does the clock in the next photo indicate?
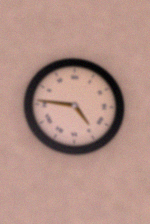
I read 4.46
